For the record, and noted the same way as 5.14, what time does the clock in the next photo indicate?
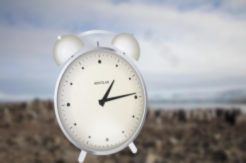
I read 1.14
